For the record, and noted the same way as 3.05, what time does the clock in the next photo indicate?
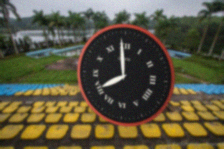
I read 7.59
